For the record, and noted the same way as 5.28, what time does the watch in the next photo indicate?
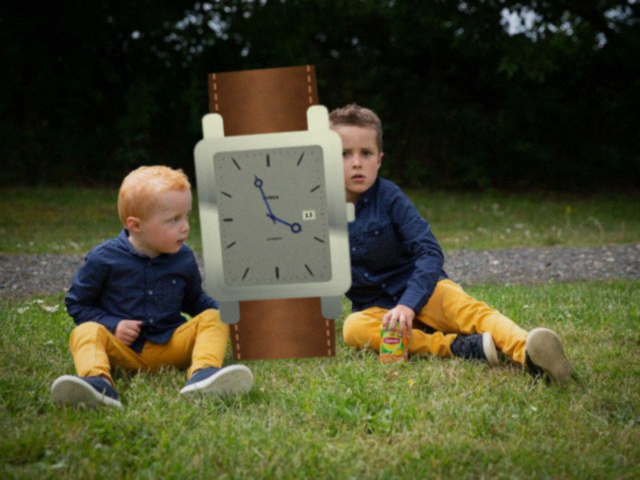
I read 3.57
